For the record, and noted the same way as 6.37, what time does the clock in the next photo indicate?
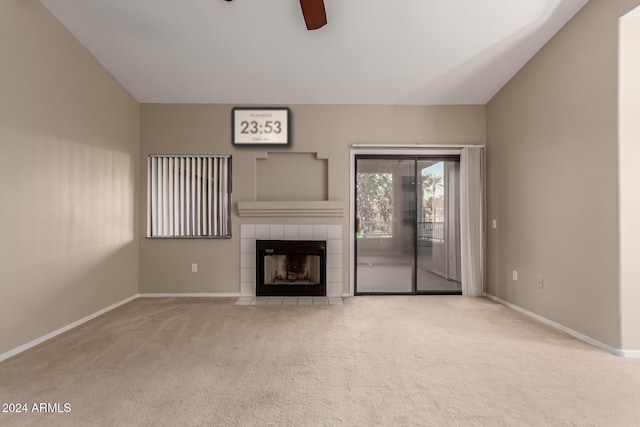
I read 23.53
